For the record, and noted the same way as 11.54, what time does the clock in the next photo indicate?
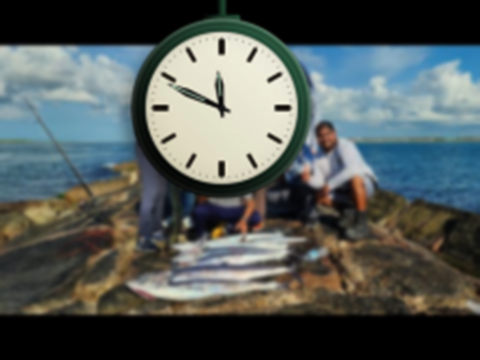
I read 11.49
